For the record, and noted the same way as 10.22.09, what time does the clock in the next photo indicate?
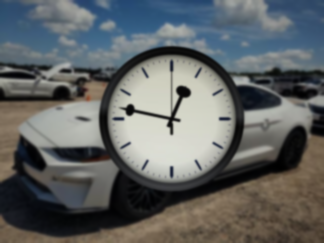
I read 12.47.00
